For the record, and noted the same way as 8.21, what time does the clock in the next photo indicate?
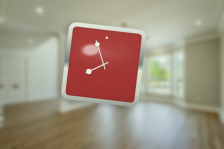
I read 7.56
